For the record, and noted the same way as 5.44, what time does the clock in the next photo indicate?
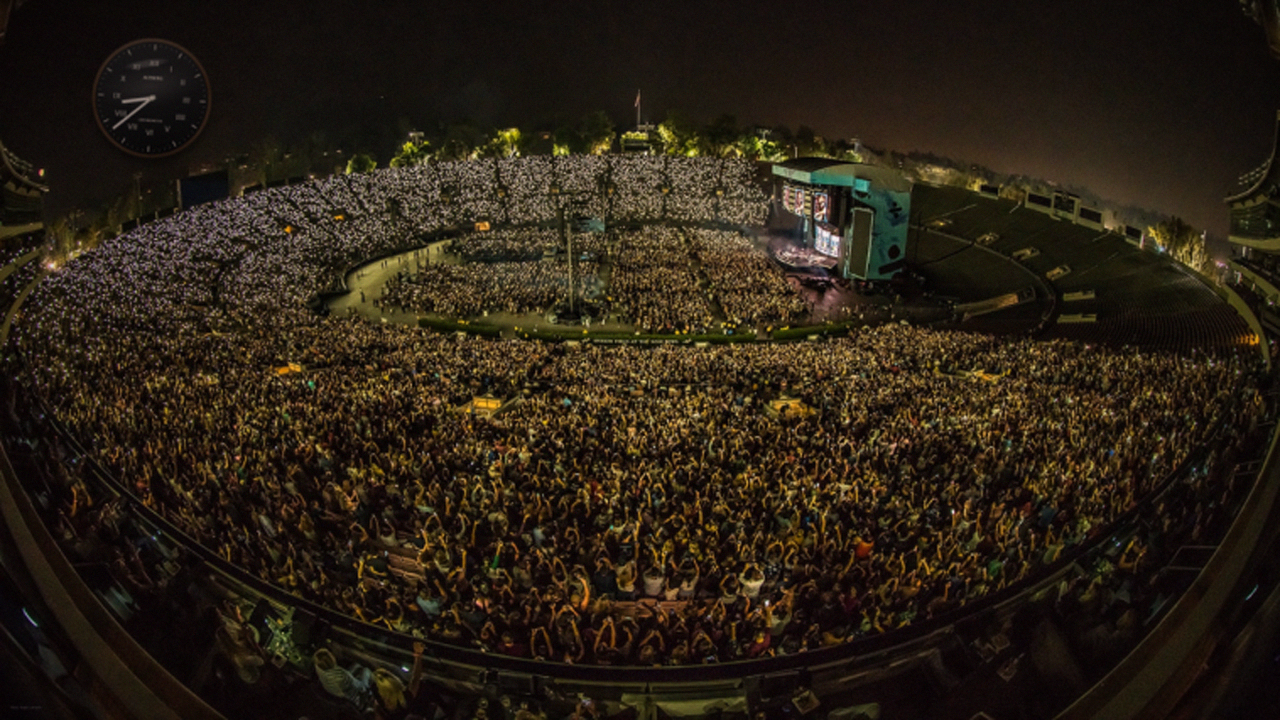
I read 8.38
